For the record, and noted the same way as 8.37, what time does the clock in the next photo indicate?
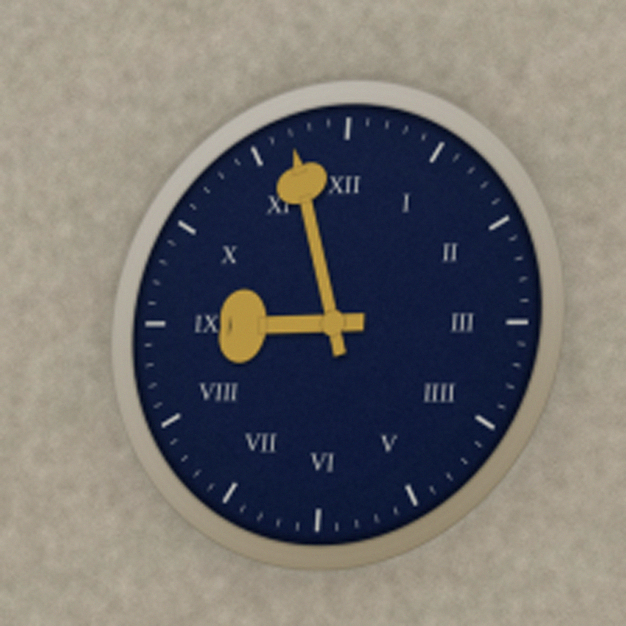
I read 8.57
